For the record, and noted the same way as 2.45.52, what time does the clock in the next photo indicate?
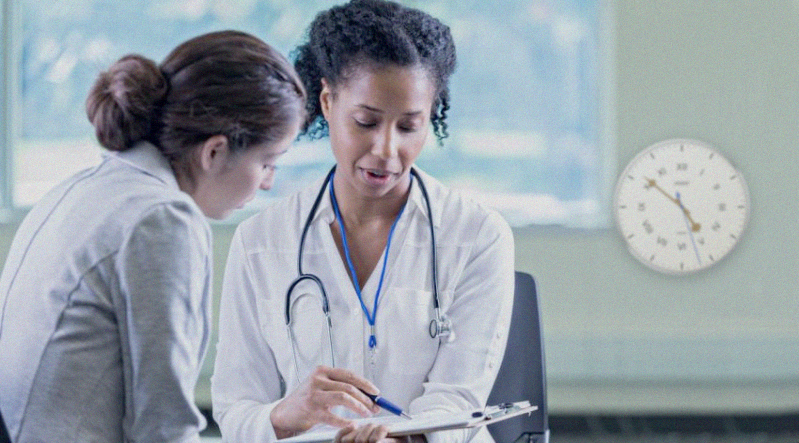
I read 4.51.27
